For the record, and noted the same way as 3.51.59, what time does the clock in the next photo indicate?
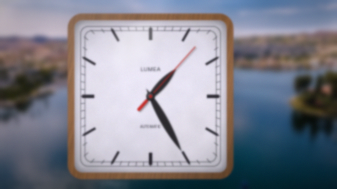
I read 1.25.07
